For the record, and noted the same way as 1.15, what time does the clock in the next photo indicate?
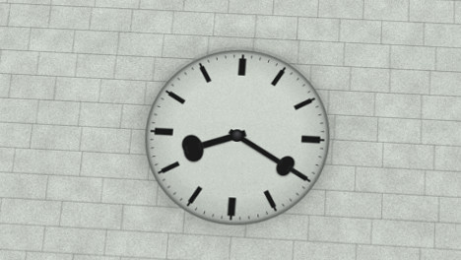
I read 8.20
